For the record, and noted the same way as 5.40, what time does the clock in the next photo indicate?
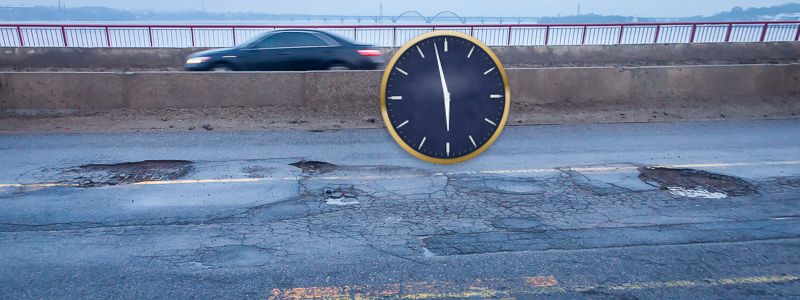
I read 5.58
